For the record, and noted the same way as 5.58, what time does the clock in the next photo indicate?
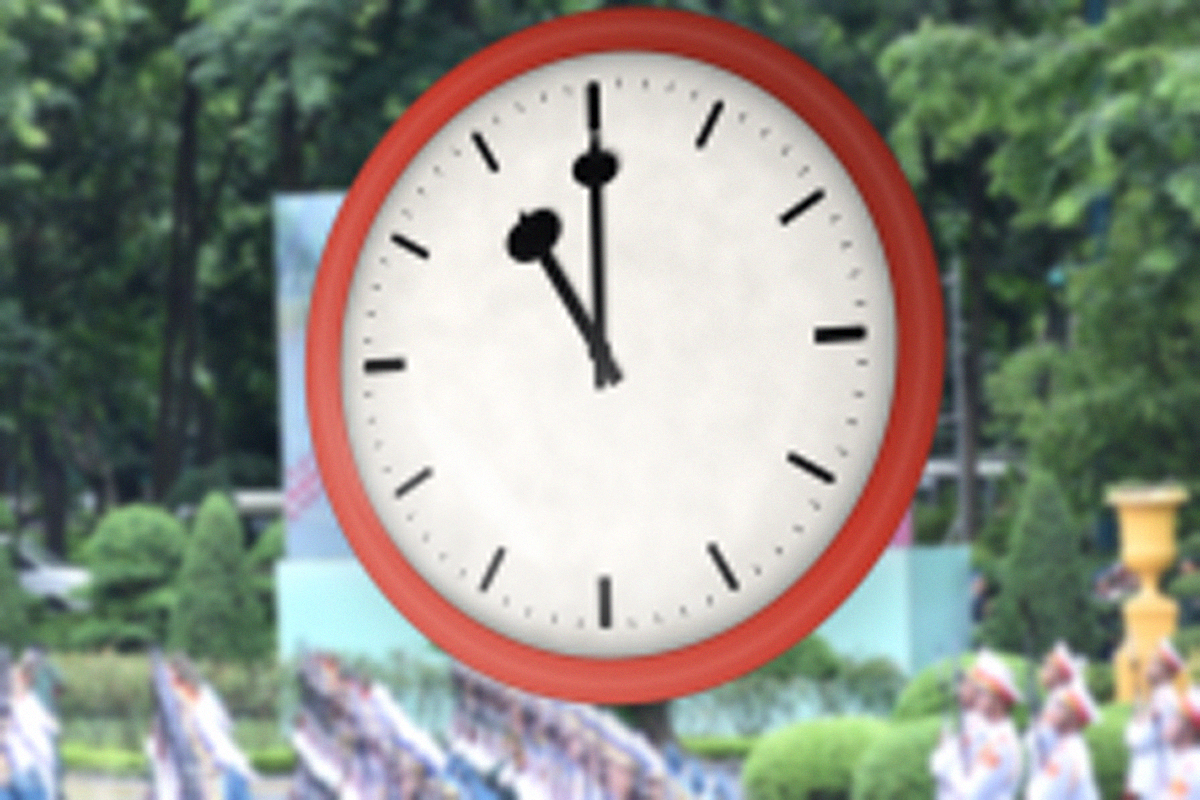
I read 11.00
